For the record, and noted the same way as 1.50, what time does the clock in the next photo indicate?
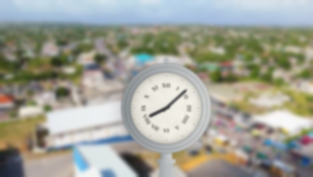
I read 8.08
